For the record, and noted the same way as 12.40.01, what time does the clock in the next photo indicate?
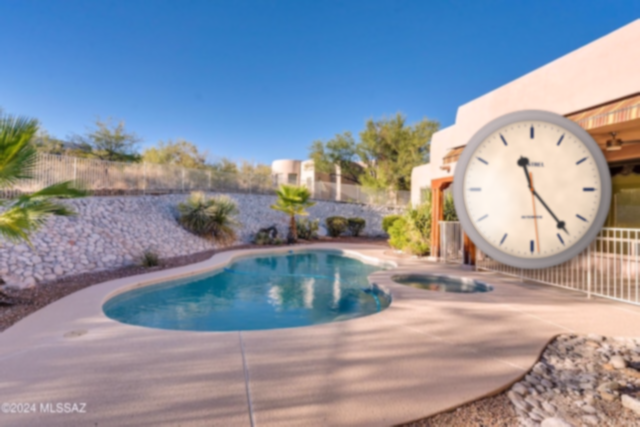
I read 11.23.29
